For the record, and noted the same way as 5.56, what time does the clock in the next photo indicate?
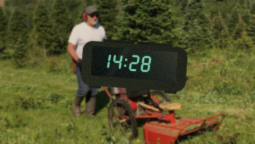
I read 14.28
